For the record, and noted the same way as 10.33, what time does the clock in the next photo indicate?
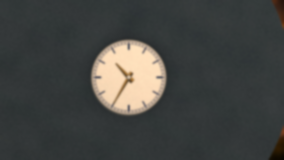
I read 10.35
